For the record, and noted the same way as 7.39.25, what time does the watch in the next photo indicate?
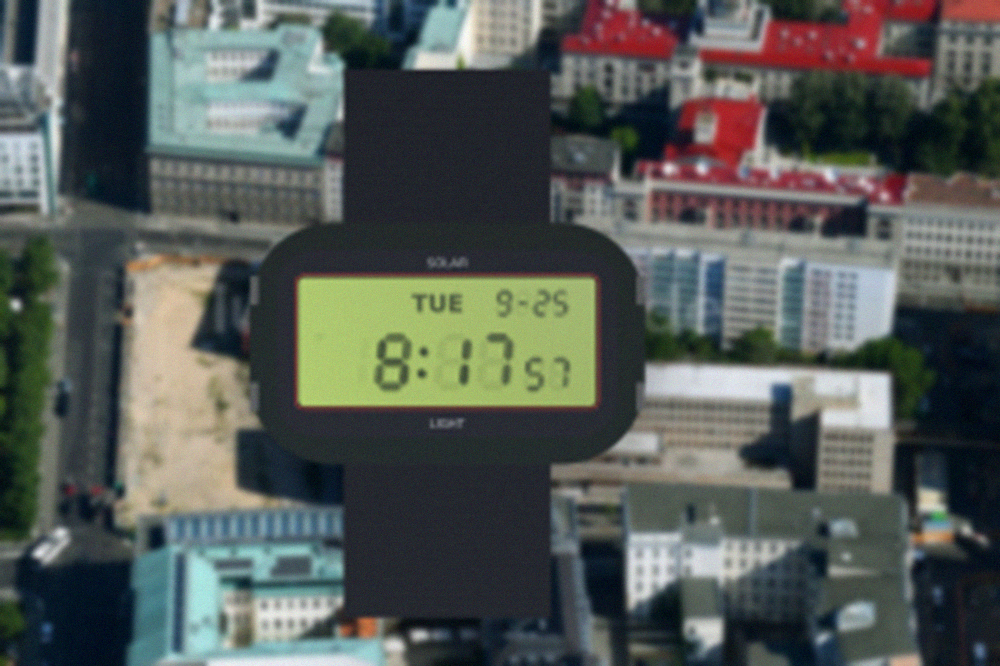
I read 8.17.57
